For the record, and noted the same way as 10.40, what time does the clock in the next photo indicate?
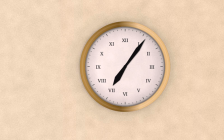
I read 7.06
